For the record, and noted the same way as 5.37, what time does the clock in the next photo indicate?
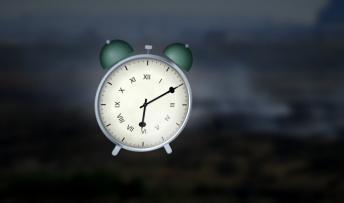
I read 6.10
